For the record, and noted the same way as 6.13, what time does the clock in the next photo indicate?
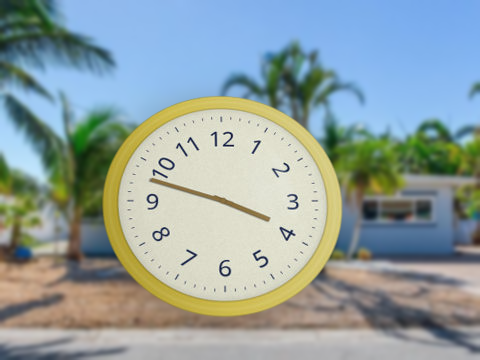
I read 3.48
